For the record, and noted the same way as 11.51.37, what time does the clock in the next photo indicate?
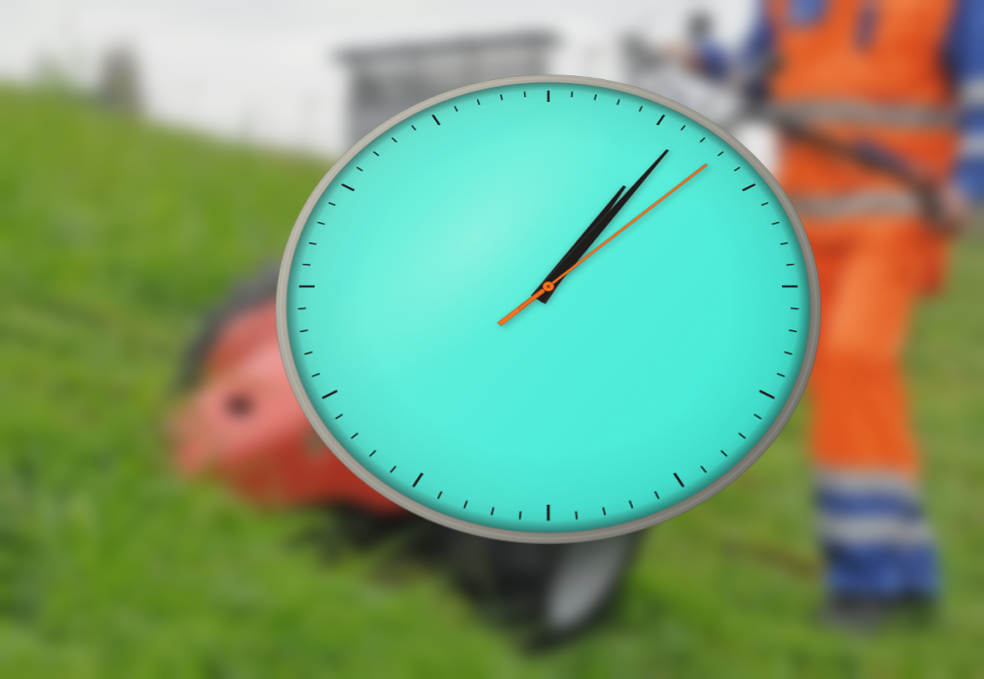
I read 1.06.08
